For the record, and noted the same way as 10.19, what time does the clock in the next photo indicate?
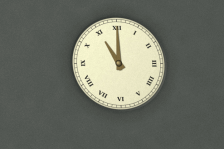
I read 11.00
